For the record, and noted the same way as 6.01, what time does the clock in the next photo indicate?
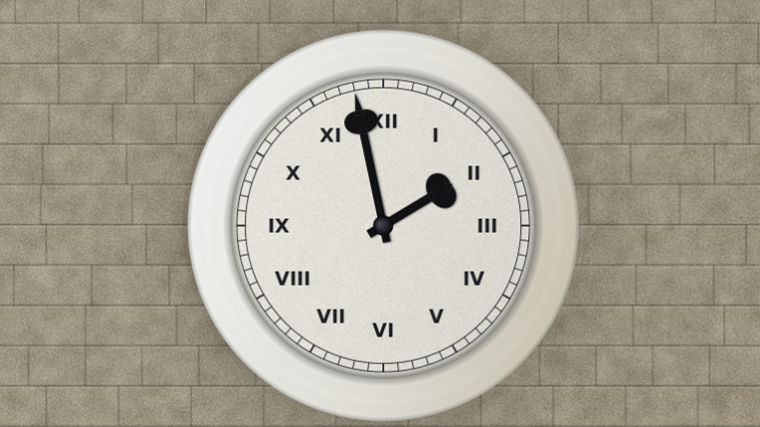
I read 1.58
